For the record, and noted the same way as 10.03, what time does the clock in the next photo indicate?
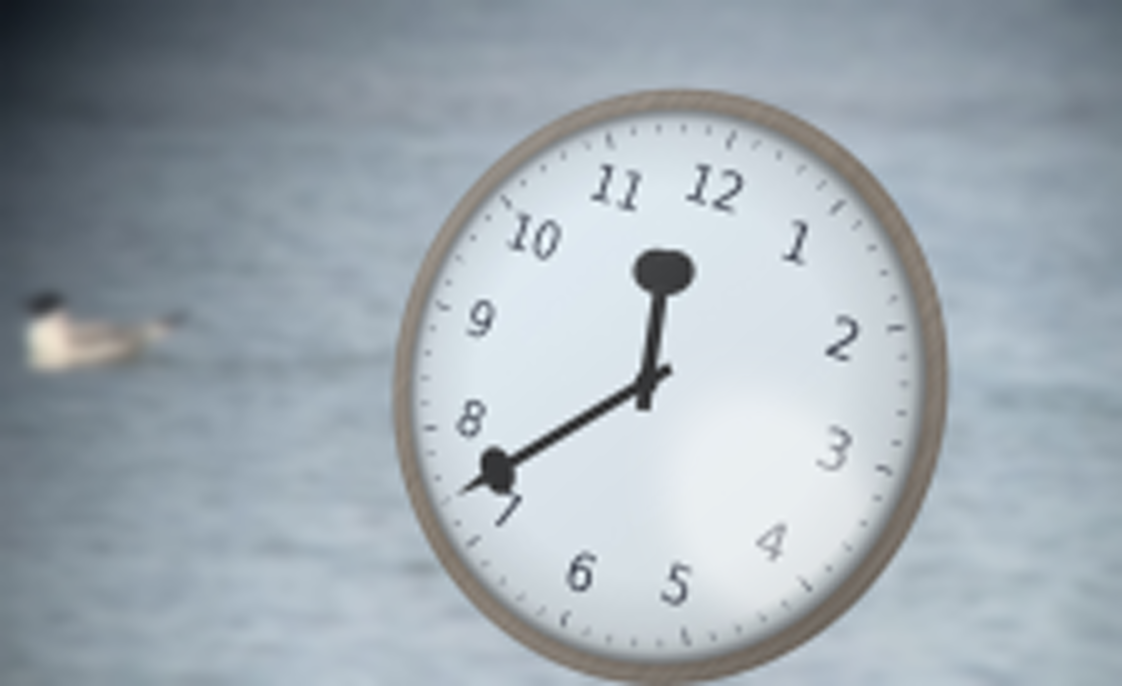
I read 11.37
